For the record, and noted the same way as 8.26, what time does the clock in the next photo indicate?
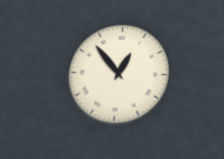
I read 12.53
